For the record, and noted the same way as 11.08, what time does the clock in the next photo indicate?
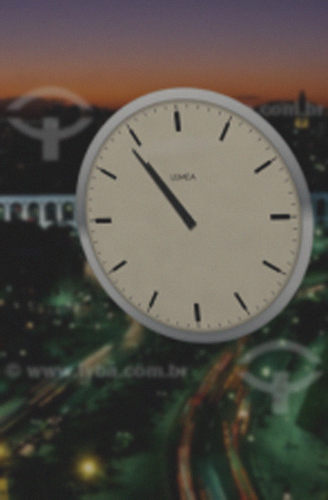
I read 10.54
